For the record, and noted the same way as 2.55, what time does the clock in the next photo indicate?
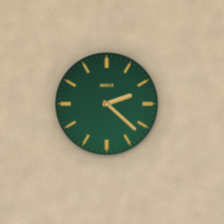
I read 2.22
